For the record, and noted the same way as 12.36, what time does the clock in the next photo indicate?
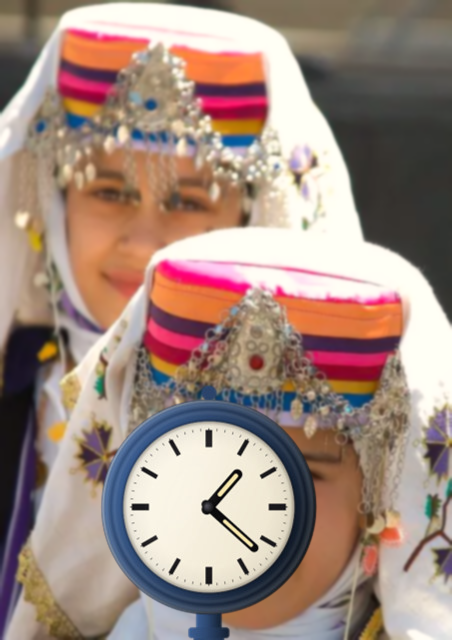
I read 1.22
